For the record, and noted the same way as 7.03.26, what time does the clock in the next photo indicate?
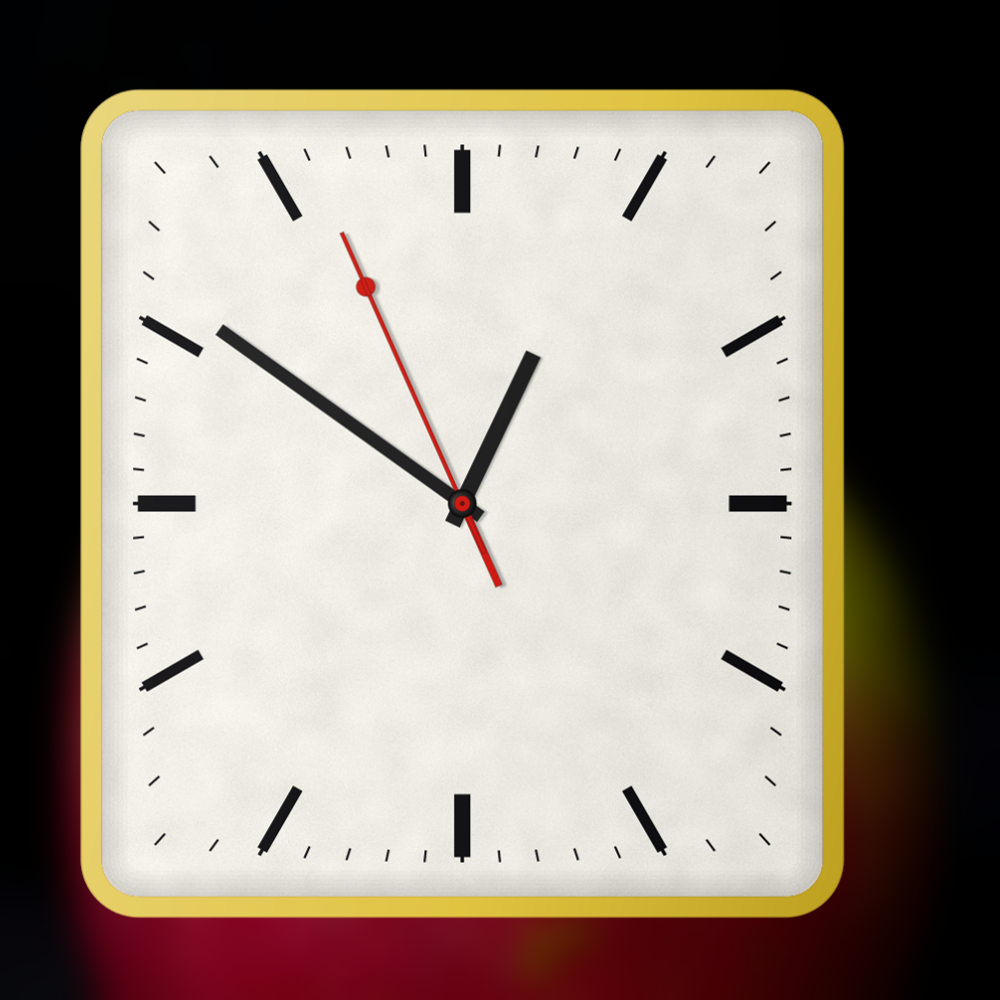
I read 12.50.56
